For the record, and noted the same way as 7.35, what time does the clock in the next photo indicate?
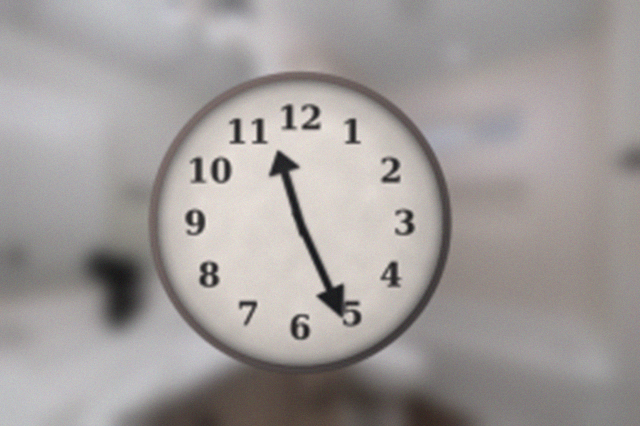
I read 11.26
